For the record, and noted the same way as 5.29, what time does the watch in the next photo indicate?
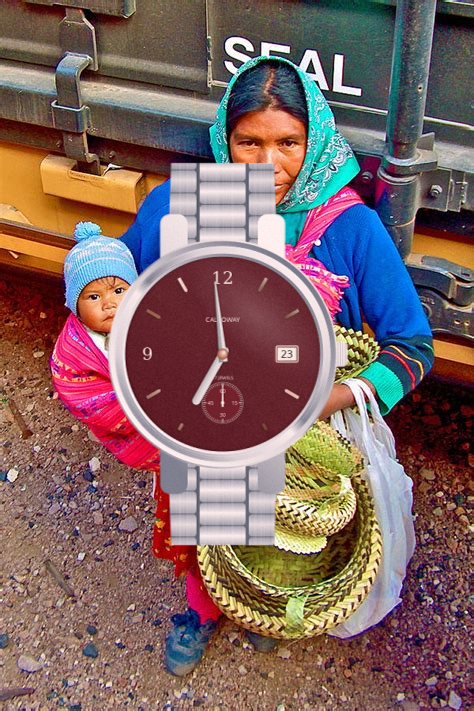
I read 6.59
